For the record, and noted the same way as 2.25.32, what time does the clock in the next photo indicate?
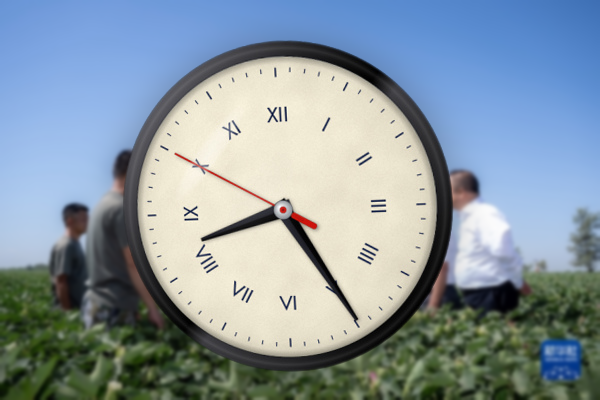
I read 8.24.50
